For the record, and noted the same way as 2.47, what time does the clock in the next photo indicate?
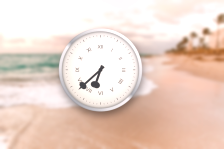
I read 6.38
